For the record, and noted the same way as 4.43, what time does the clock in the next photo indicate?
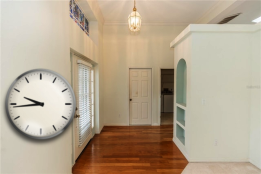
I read 9.44
